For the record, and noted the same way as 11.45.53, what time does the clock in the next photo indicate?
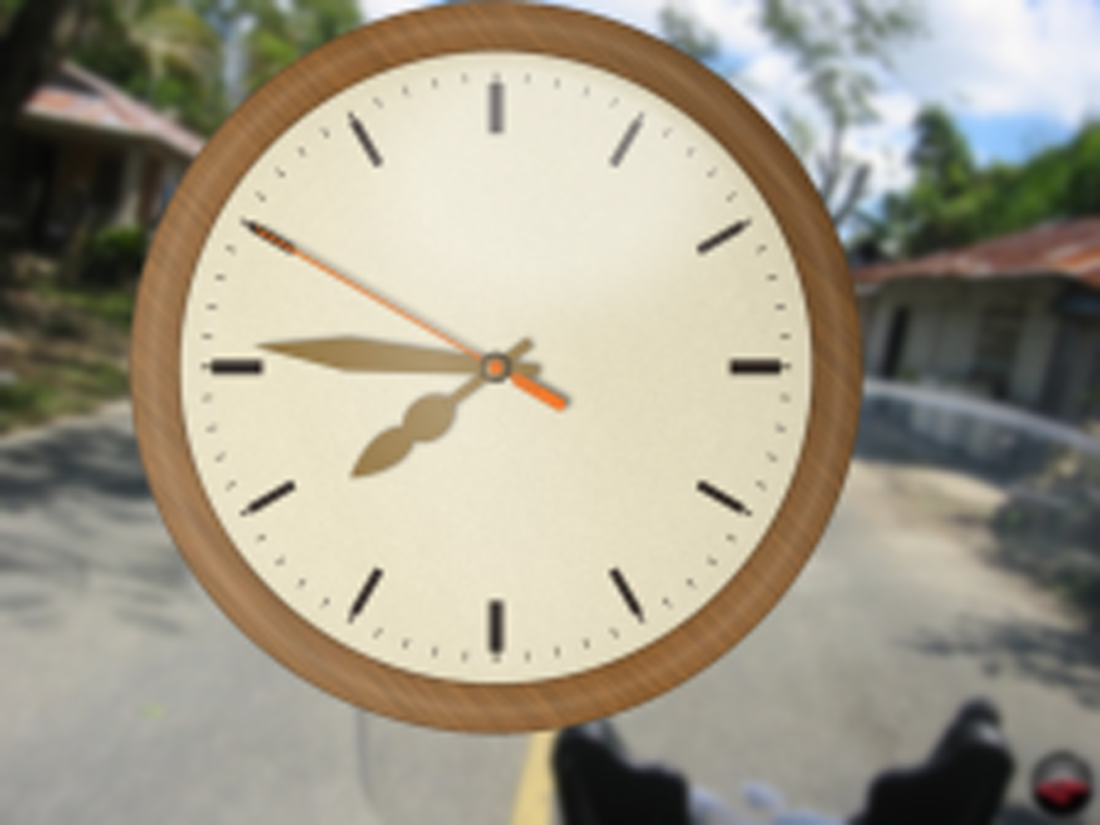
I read 7.45.50
